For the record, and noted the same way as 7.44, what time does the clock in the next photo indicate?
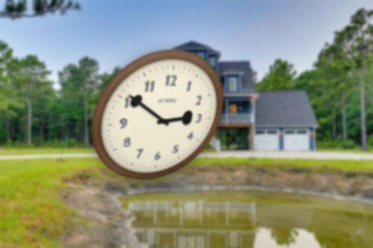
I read 2.51
